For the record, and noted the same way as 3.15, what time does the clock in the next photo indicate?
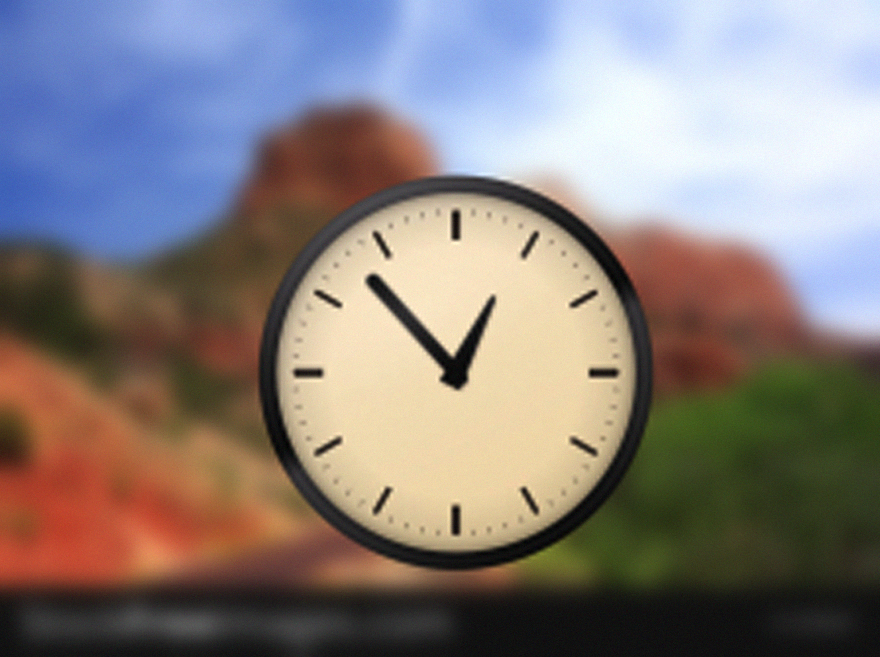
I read 12.53
